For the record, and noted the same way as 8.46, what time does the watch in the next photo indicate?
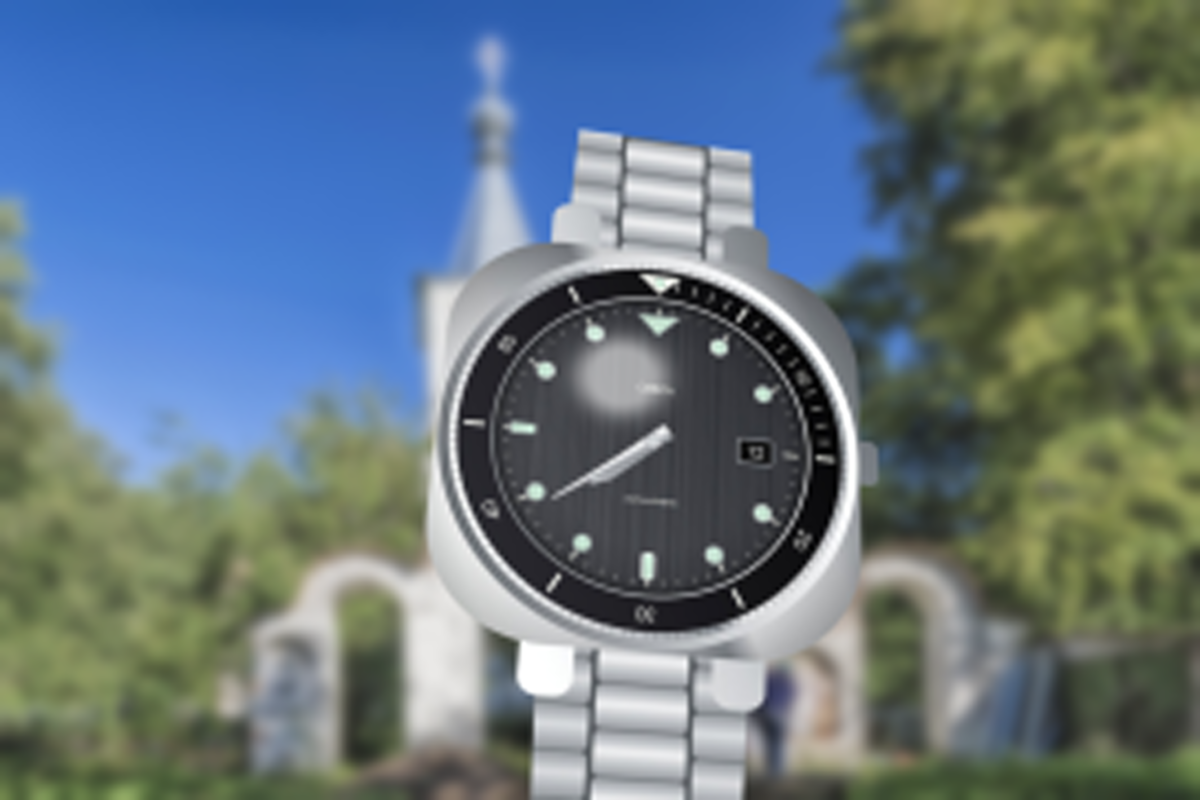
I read 7.39
